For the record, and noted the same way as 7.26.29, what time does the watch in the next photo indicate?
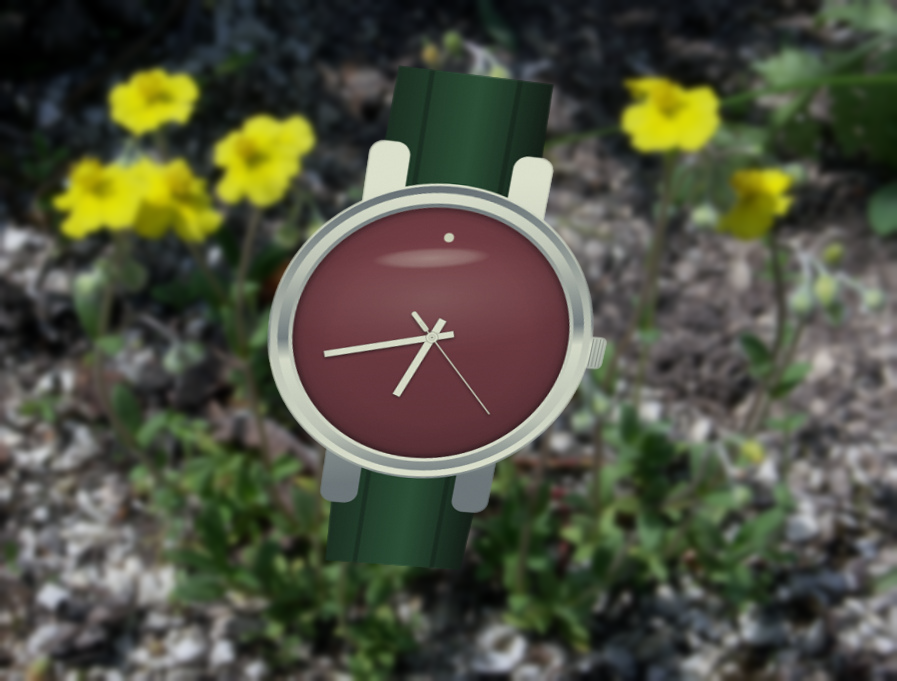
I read 6.42.23
